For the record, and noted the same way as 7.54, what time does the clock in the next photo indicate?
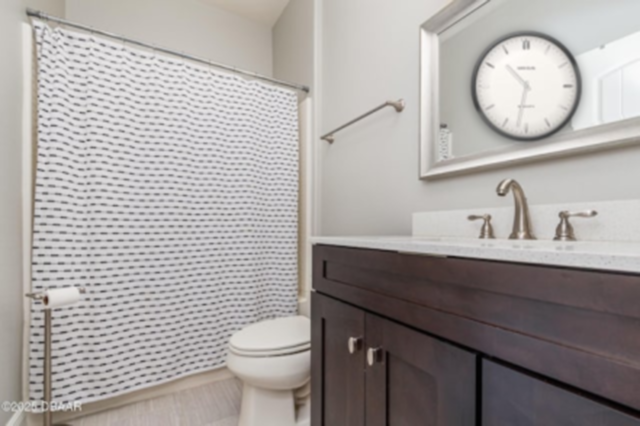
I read 10.32
